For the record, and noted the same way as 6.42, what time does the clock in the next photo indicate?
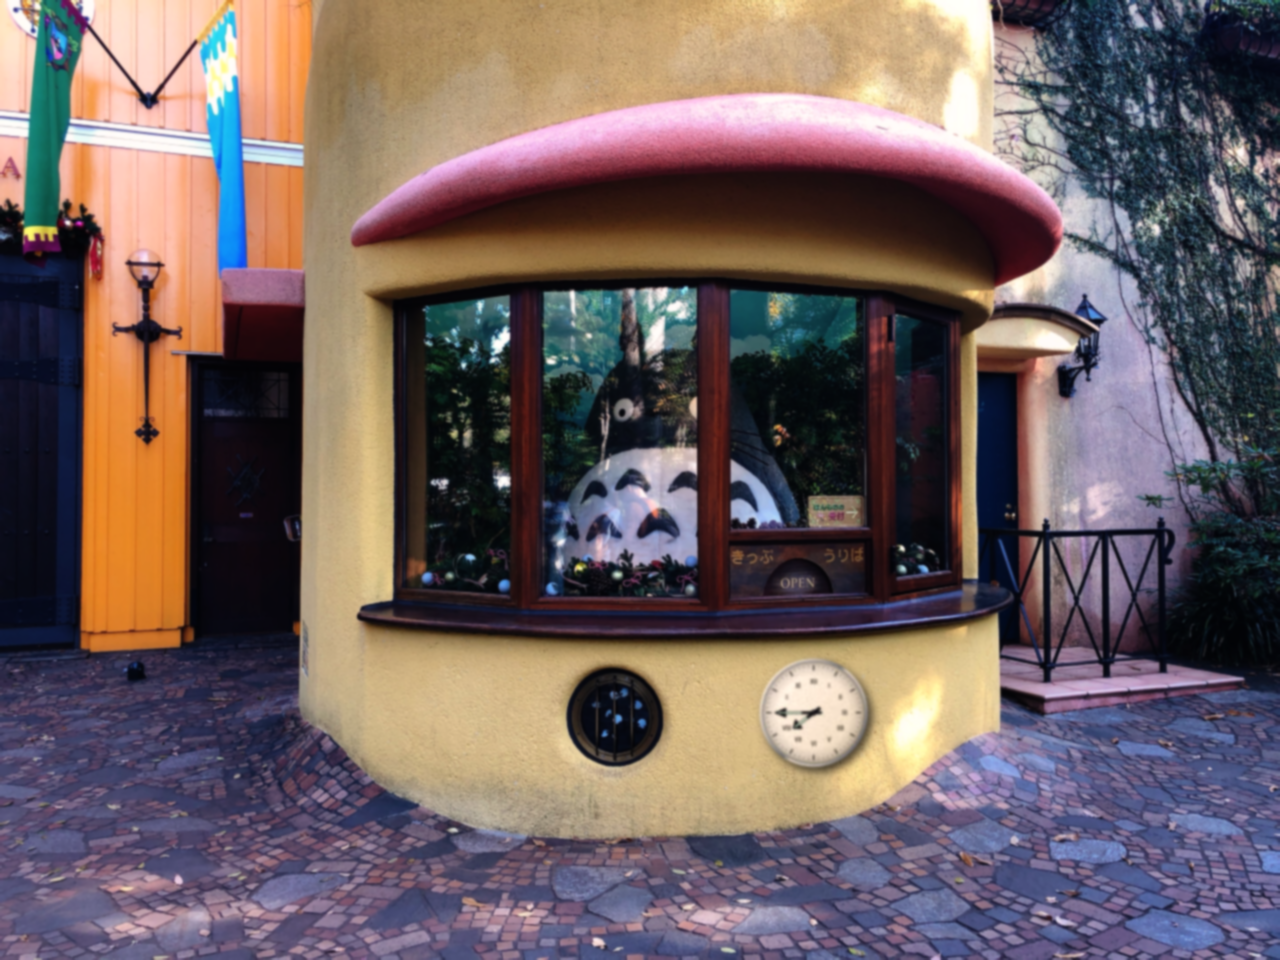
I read 7.45
